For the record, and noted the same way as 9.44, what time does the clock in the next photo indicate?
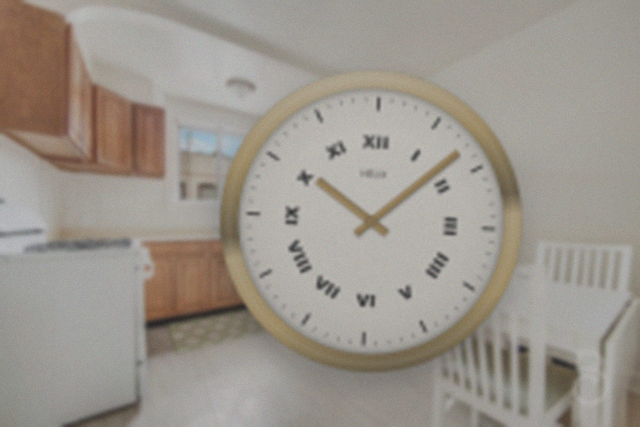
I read 10.08
